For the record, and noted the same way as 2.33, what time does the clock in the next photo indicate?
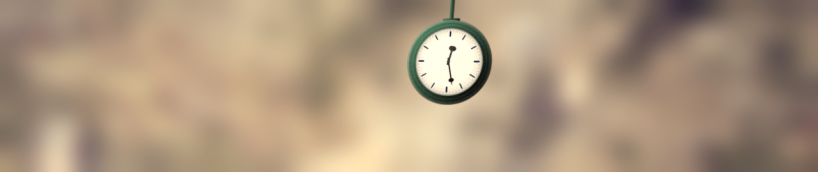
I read 12.28
